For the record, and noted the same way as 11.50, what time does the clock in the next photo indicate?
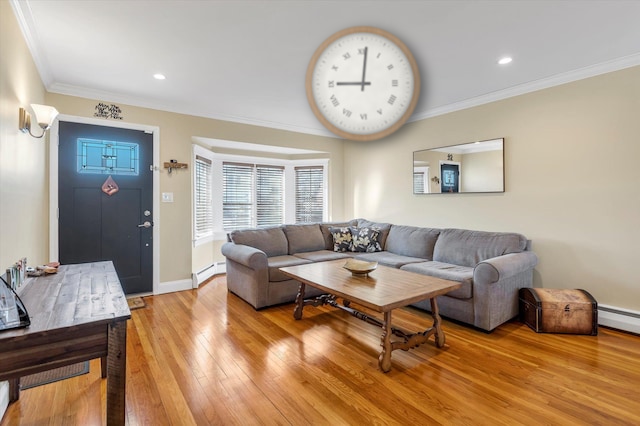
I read 9.01
